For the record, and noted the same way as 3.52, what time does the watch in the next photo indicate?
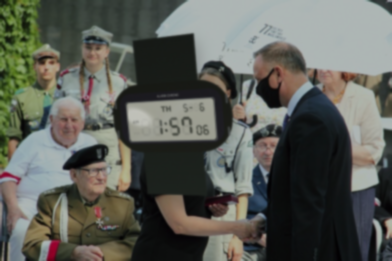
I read 1.57
